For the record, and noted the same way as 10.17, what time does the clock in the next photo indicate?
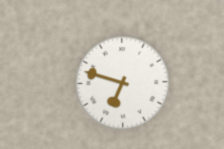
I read 6.48
